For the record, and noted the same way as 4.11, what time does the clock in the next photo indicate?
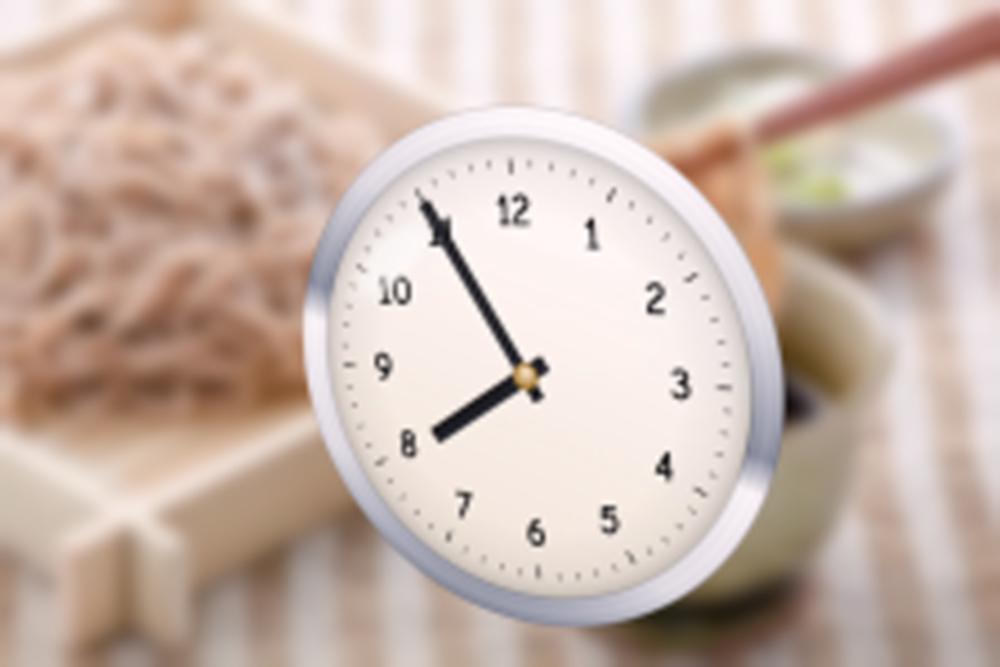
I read 7.55
